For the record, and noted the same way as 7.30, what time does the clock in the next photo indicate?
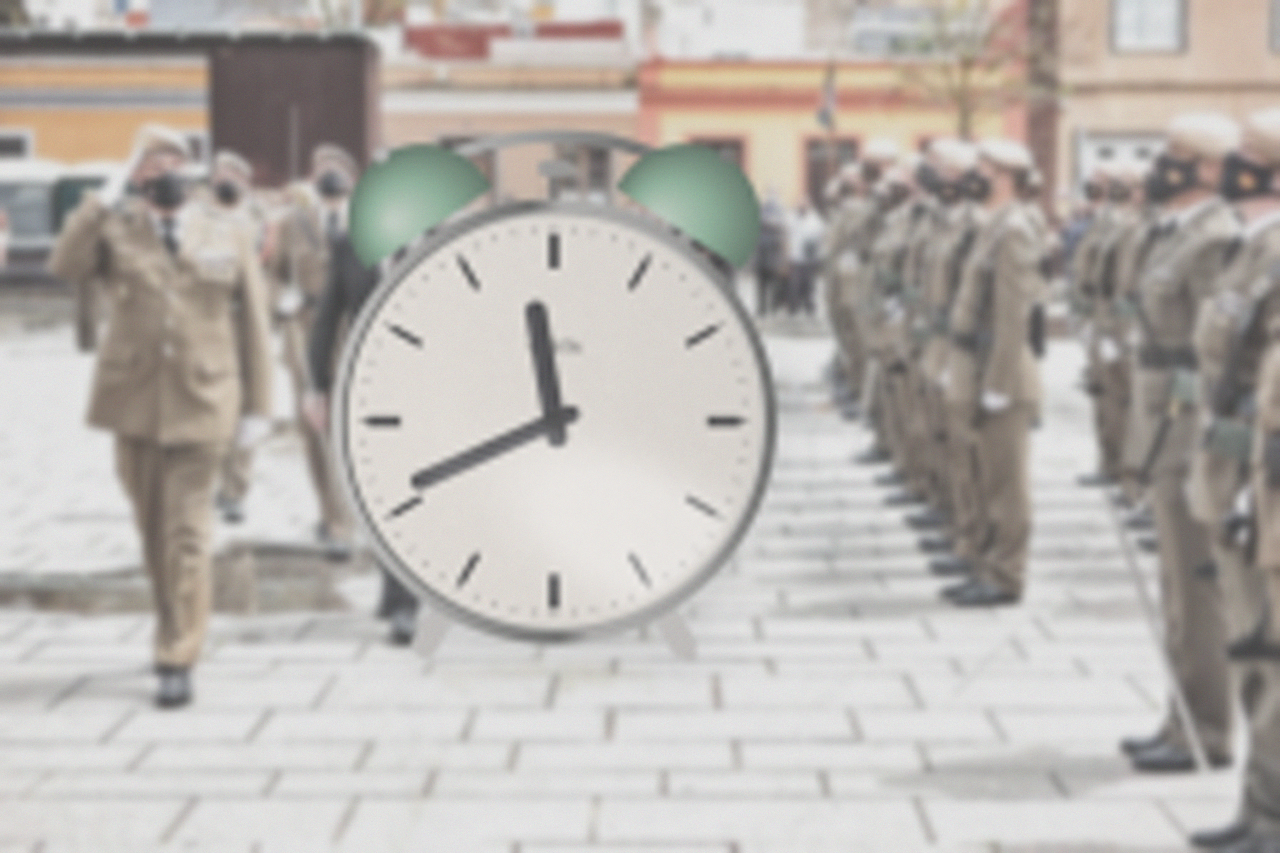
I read 11.41
